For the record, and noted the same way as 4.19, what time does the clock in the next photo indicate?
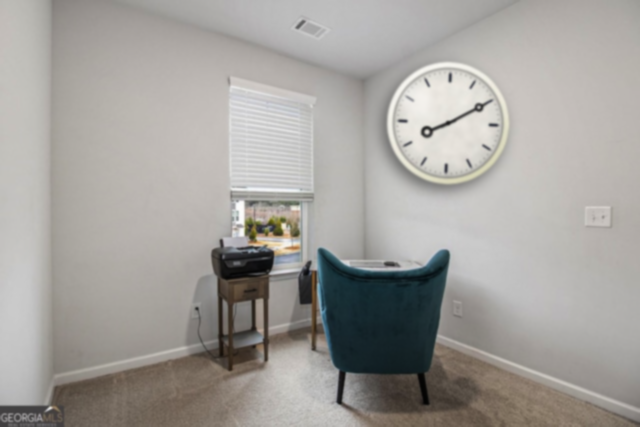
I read 8.10
